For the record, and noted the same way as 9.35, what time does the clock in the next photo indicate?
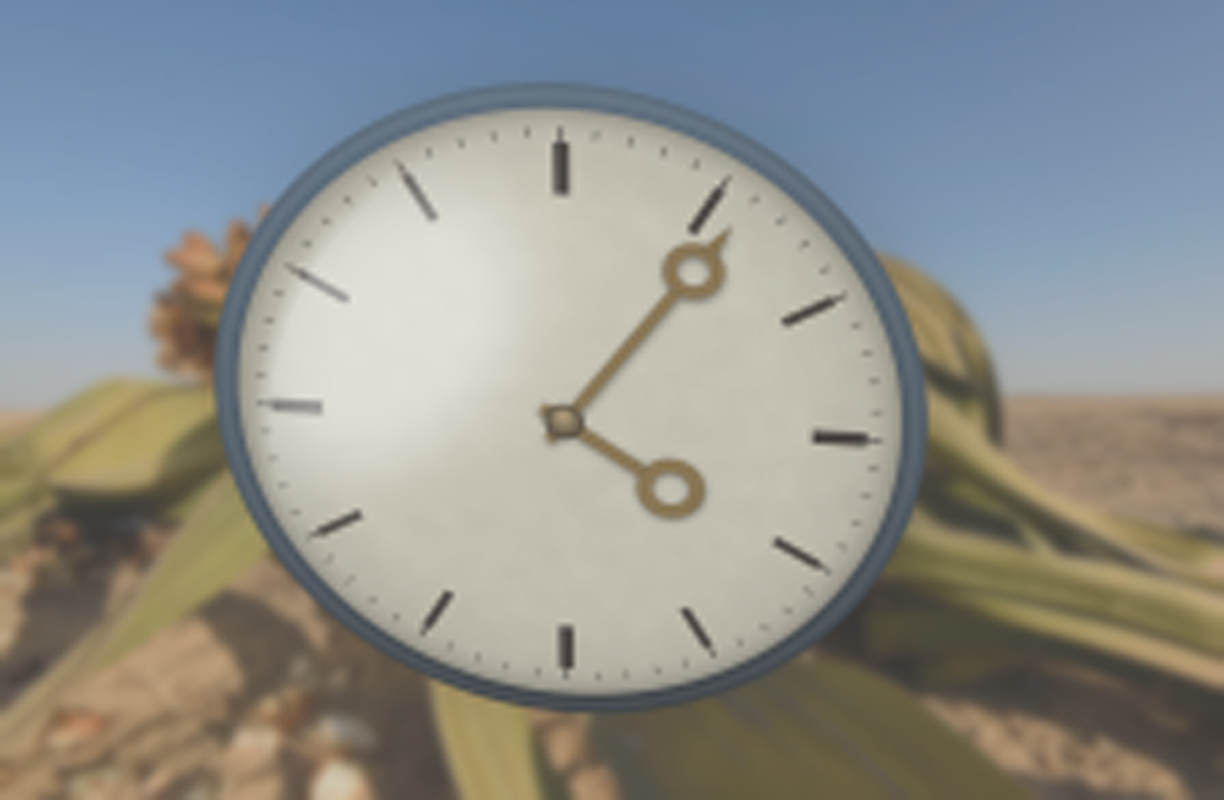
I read 4.06
